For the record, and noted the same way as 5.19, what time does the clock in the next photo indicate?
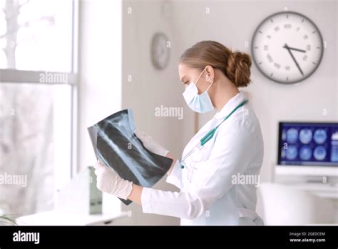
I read 3.25
